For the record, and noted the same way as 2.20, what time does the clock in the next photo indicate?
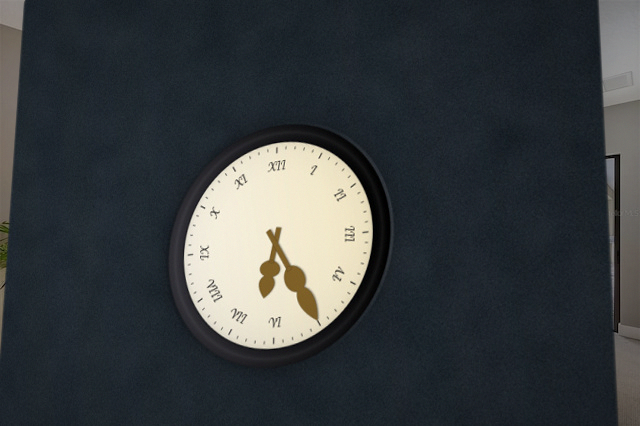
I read 6.25
